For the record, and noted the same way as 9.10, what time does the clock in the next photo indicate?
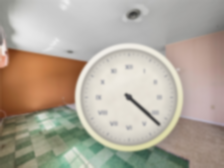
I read 4.22
